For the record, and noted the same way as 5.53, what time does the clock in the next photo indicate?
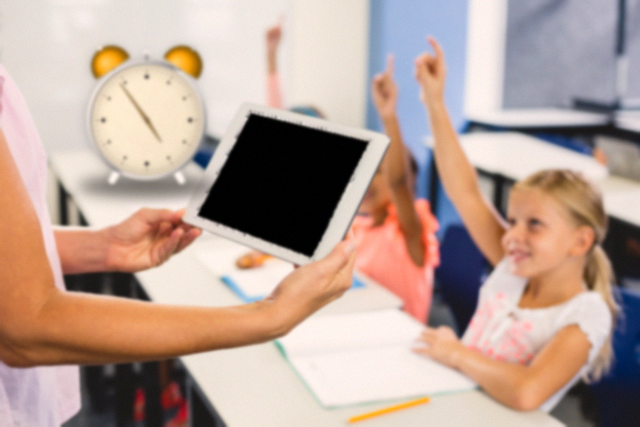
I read 4.54
